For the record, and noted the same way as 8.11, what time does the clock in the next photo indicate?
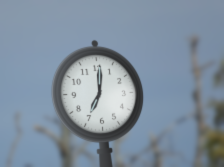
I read 7.01
